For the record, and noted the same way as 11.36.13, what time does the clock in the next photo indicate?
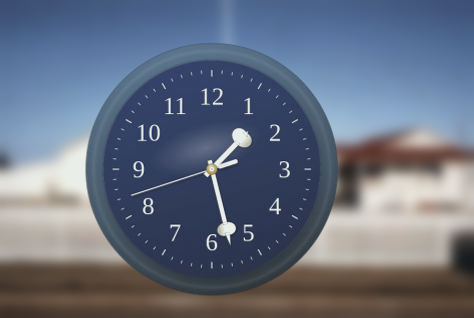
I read 1.27.42
